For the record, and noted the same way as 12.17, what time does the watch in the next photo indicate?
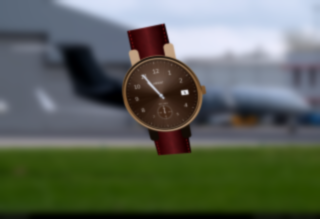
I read 10.55
